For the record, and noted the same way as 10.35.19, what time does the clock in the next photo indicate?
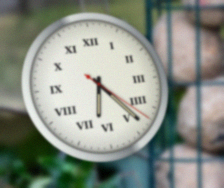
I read 6.23.22
